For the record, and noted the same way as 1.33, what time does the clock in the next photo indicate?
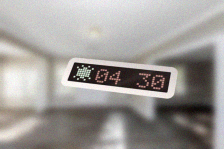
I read 4.30
